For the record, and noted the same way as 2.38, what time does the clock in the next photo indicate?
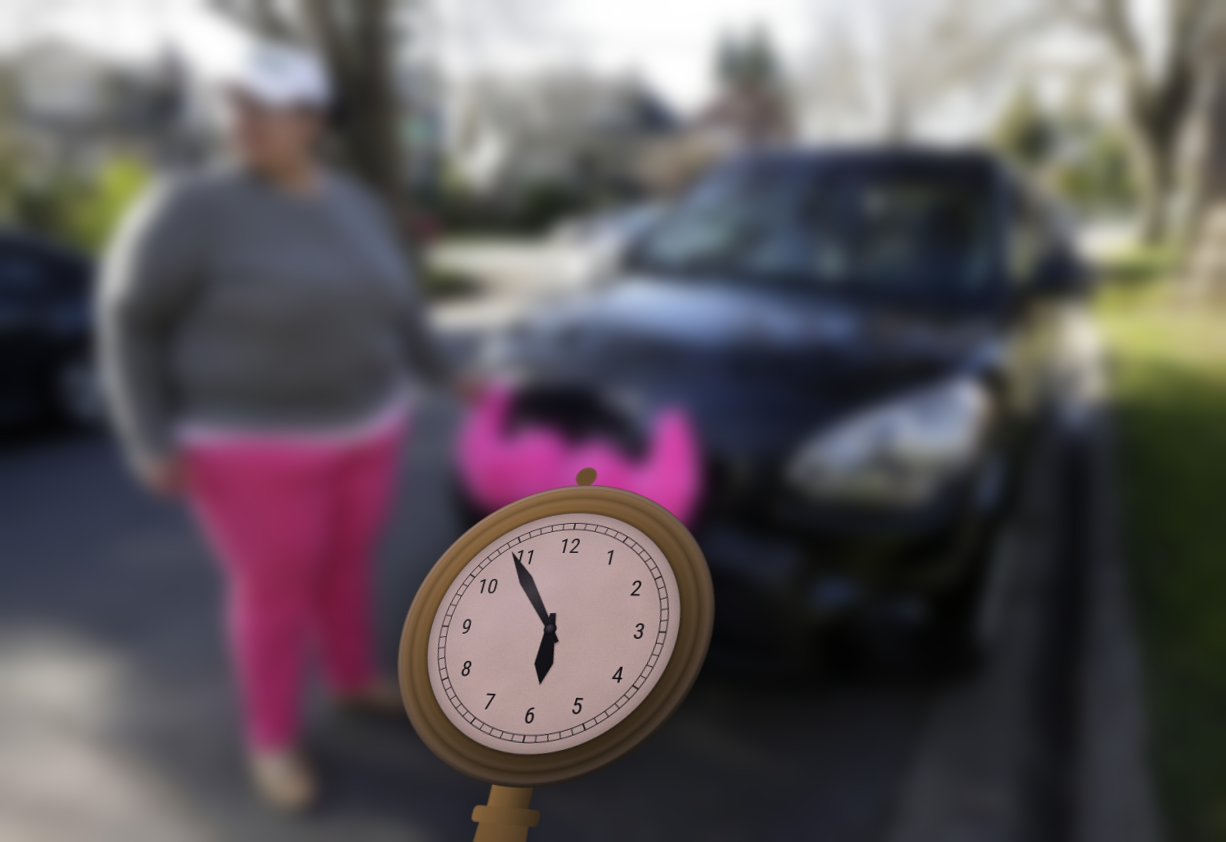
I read 5.54
